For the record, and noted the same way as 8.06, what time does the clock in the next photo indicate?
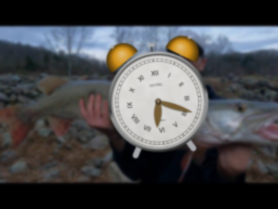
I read 6.19
